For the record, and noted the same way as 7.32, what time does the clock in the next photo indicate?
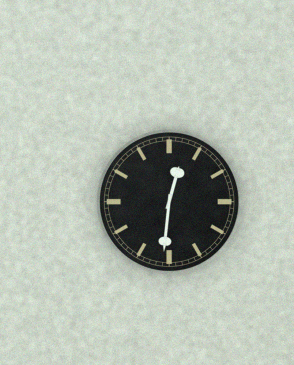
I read 12.31
